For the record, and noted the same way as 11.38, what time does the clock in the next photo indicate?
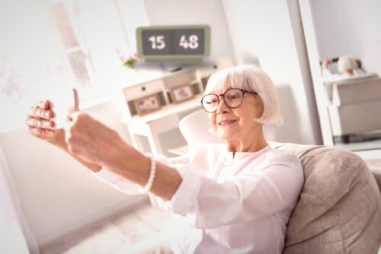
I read 15.48
